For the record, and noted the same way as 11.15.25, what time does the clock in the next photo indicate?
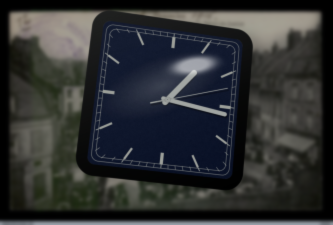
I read 1.16.12
